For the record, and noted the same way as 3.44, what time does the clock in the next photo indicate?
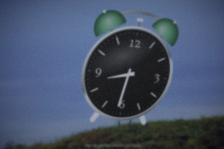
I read 8.31
